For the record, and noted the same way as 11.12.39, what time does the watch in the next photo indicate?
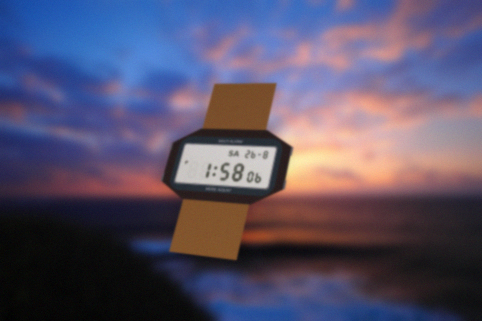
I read 1.58.06
